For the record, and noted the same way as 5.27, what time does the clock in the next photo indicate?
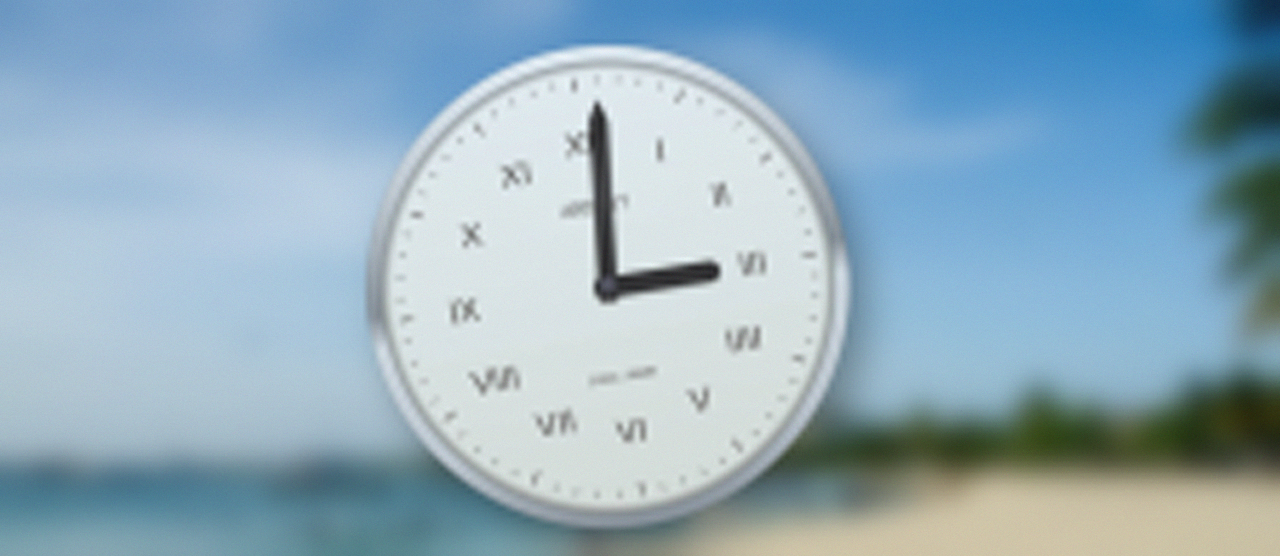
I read 3.01
